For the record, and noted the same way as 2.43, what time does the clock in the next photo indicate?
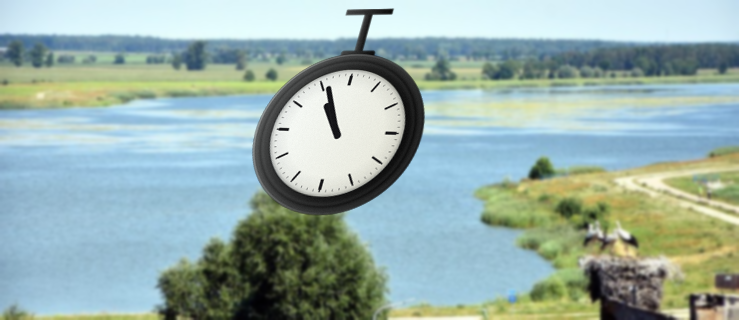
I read 10.56
